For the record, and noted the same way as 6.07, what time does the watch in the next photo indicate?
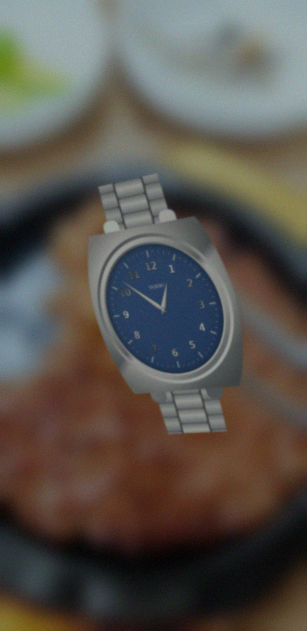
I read 12.52
